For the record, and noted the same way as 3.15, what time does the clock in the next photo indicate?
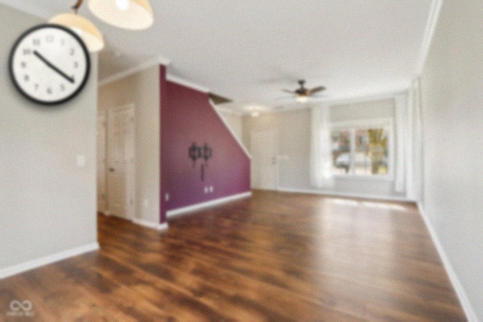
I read 10.21
